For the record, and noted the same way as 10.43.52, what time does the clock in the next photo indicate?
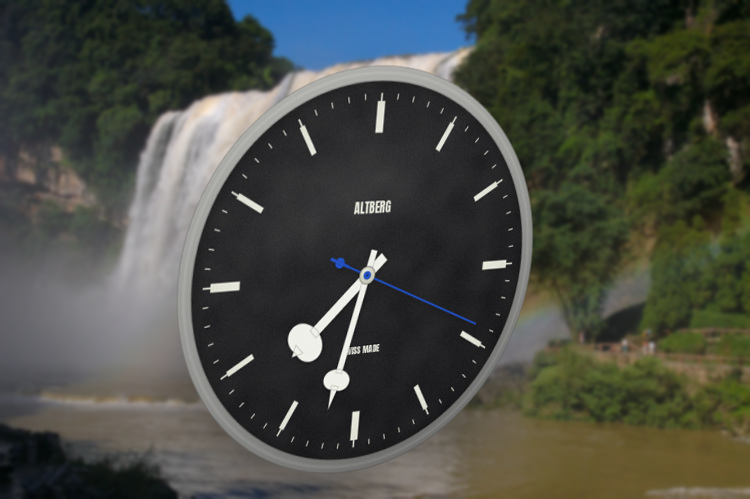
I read 7.32.19
